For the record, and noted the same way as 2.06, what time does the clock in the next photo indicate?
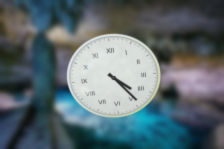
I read 4.24
